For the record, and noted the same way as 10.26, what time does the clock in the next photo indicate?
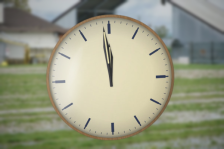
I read 11.59
